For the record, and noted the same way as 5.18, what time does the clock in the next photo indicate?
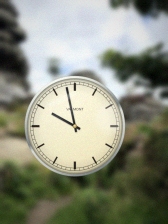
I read 9.58
